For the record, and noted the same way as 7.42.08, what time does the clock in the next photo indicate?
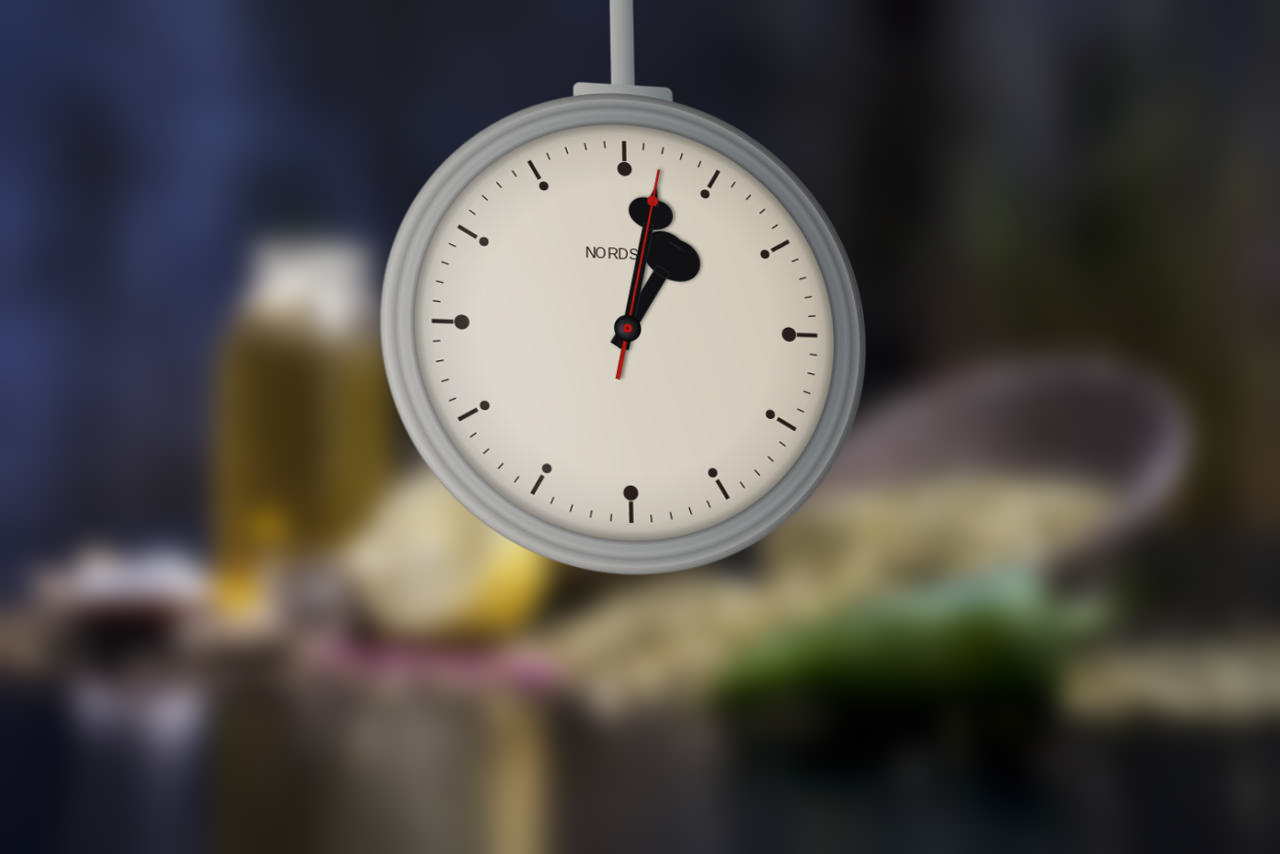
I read 1.02.02
